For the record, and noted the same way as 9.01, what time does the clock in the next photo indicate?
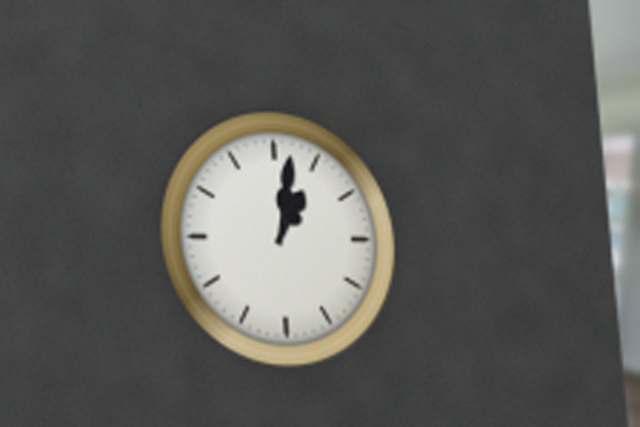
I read 1.02
